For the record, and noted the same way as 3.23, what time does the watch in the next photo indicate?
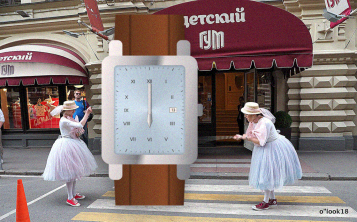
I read 6.00
